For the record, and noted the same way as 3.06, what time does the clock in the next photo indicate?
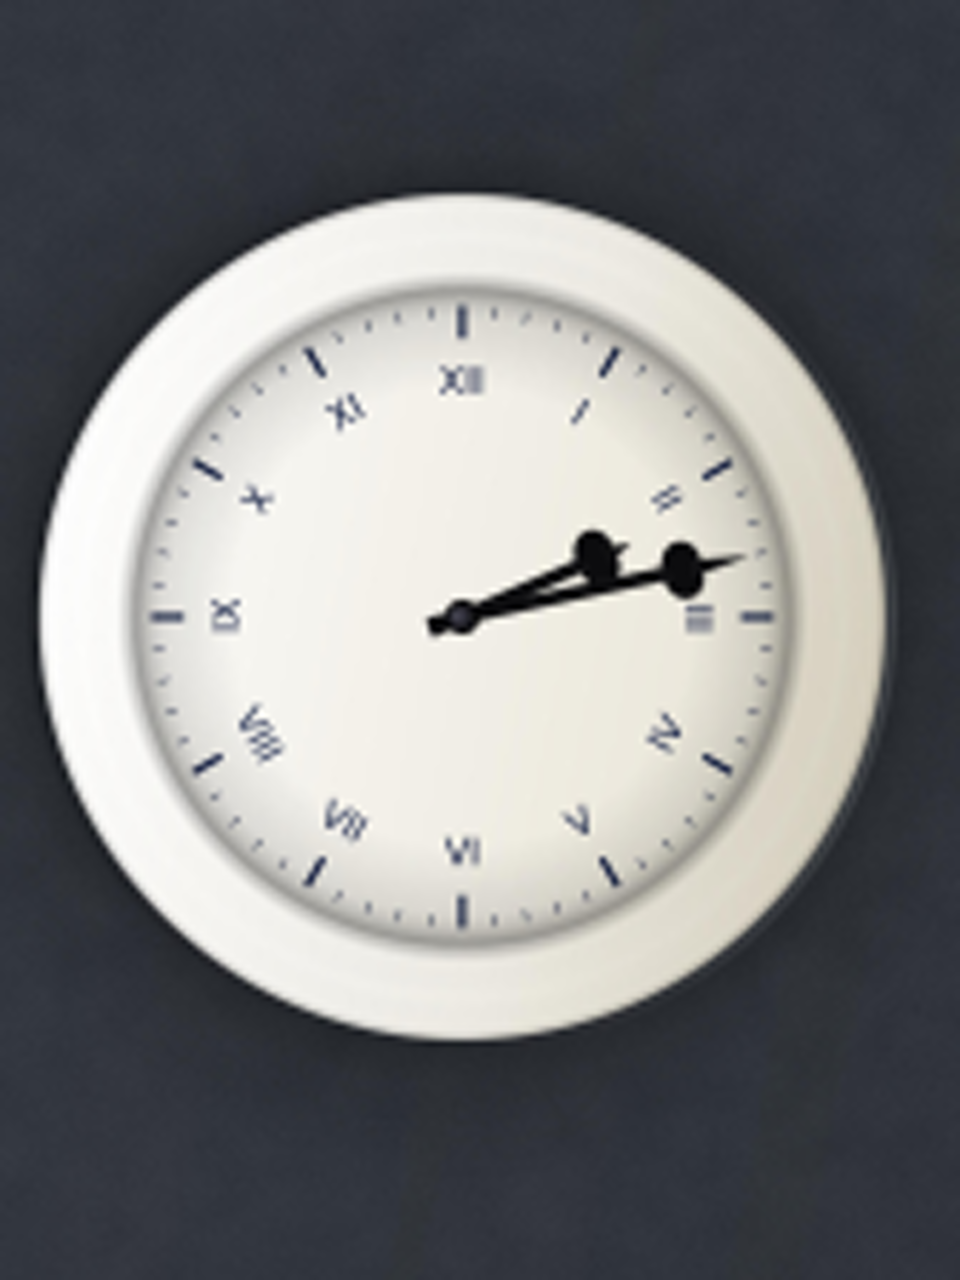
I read 2.13
